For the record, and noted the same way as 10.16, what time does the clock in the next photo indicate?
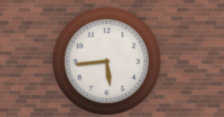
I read 5.44
